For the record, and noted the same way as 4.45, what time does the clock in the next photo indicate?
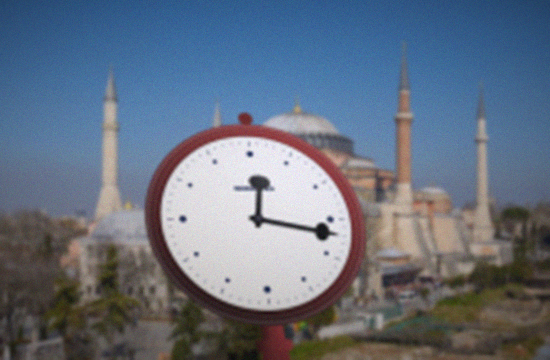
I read 12.17
